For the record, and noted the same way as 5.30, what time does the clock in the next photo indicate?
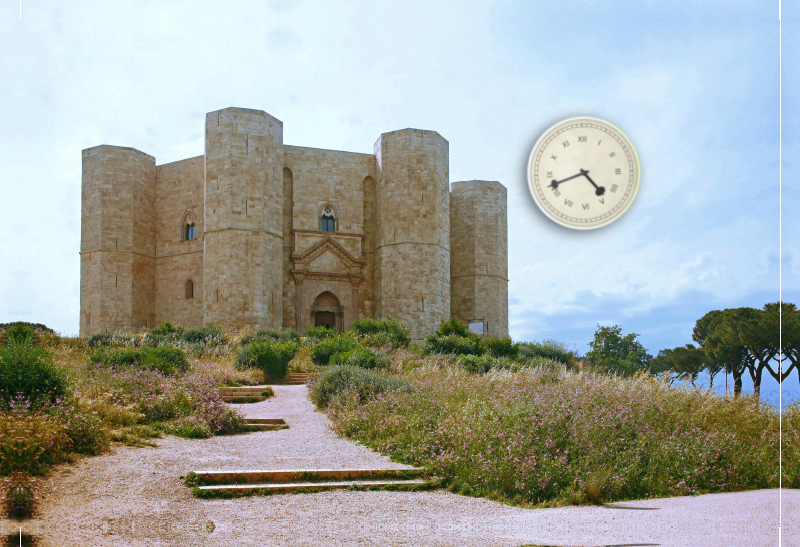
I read 4.42
